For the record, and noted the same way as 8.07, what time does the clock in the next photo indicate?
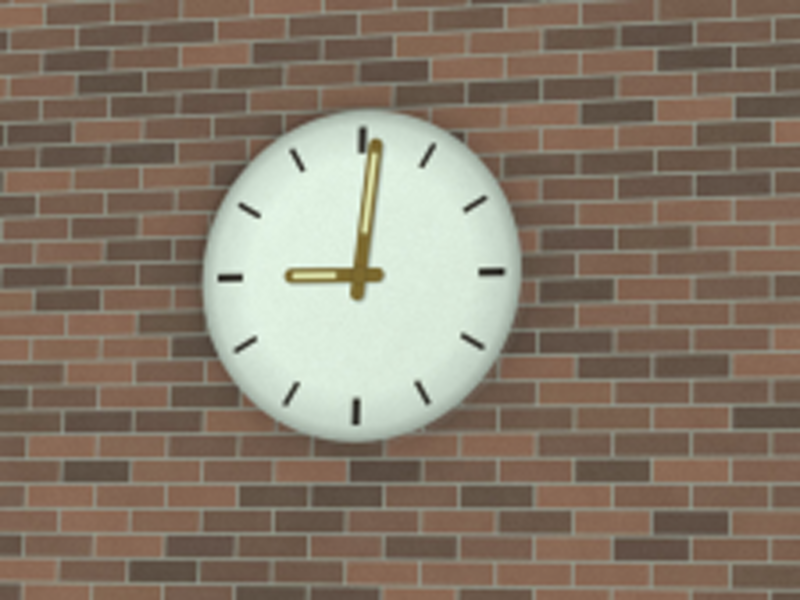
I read 9.01
